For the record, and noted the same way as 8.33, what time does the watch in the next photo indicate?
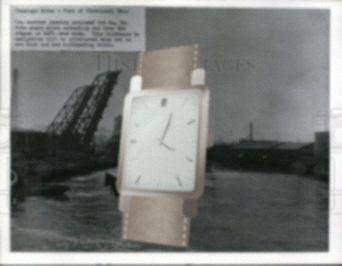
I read 4.03
